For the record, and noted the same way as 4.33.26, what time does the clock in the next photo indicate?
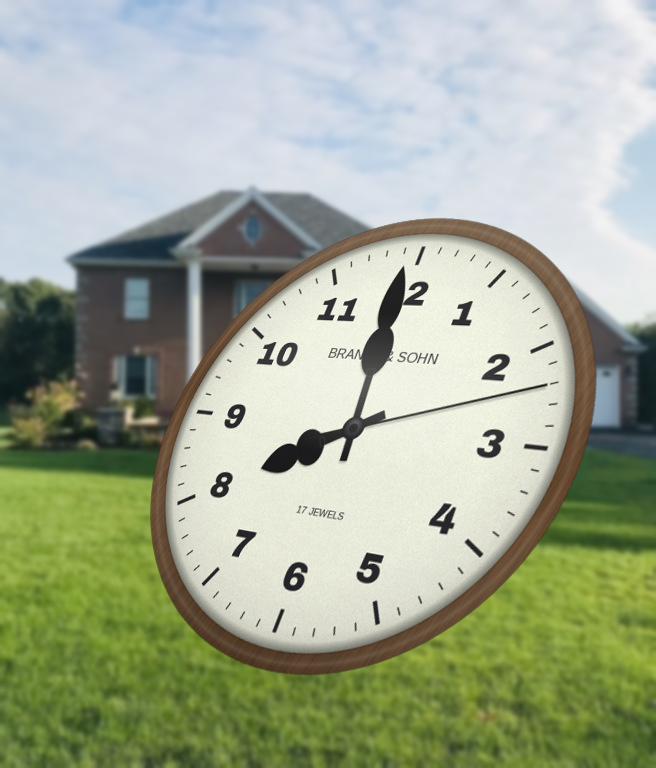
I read 7.59.12
